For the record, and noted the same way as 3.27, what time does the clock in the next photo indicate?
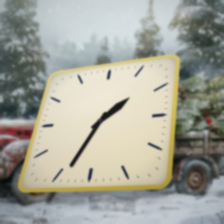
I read 1.34
